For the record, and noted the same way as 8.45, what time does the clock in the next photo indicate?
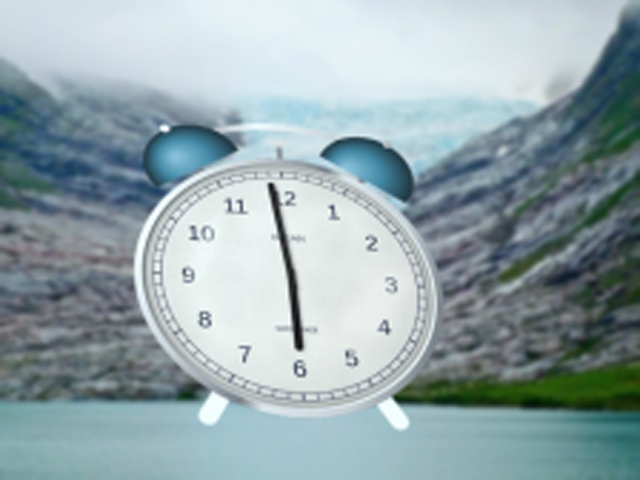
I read 5.59
